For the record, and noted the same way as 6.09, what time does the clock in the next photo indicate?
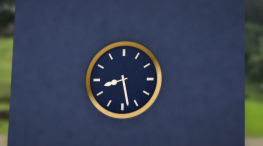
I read 8.28
